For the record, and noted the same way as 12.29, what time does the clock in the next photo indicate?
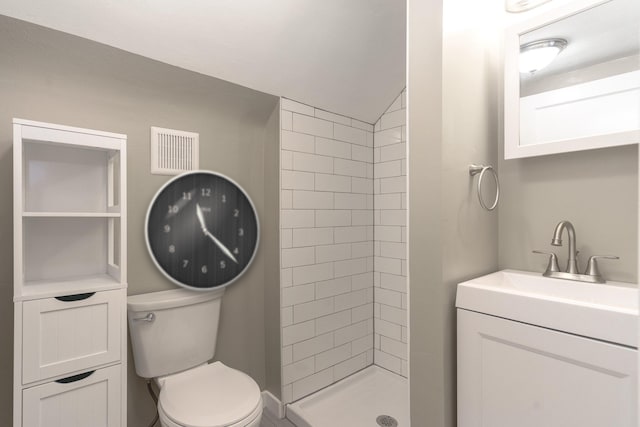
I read 11.22
